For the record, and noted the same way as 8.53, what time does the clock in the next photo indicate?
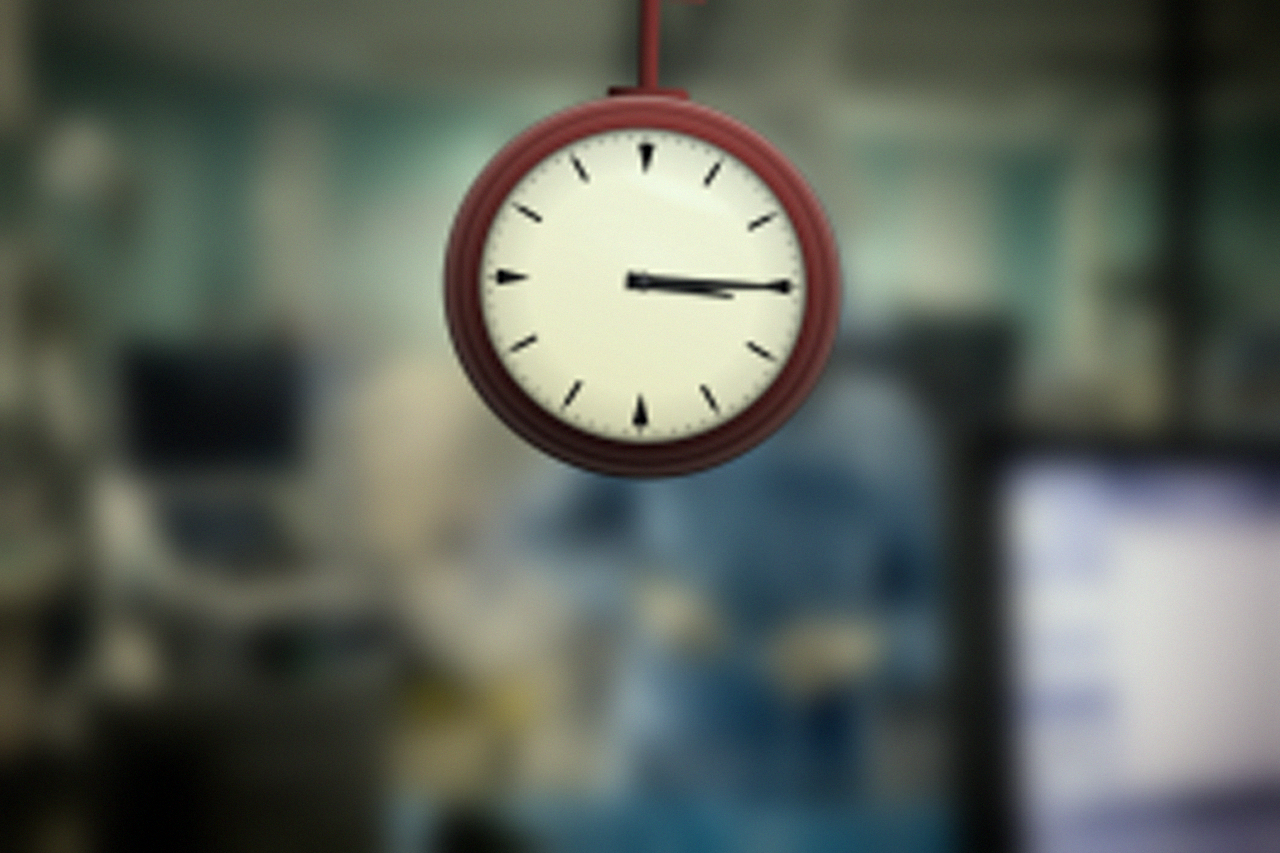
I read 3.15
